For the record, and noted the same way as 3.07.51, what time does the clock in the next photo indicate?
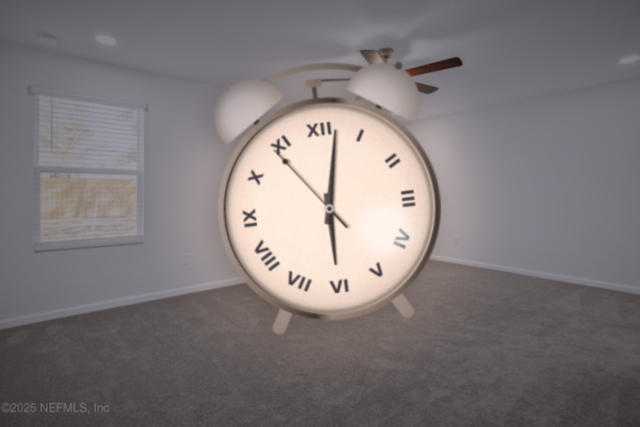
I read 6.01.54
